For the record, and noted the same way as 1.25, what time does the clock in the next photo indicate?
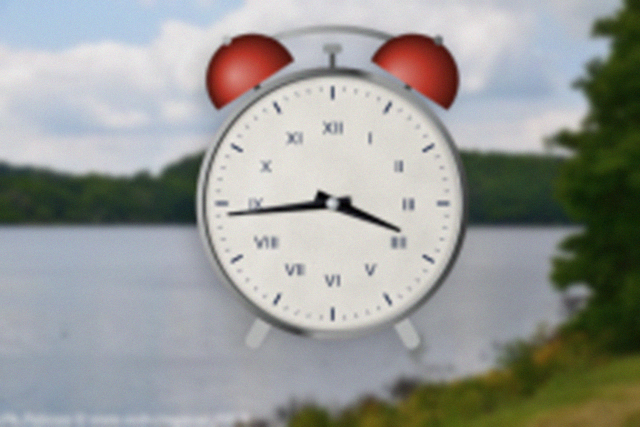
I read 3.44
